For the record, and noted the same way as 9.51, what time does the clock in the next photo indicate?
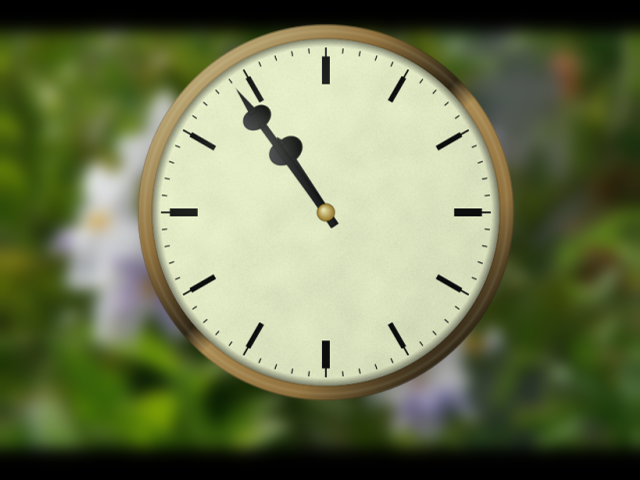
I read 10.54
